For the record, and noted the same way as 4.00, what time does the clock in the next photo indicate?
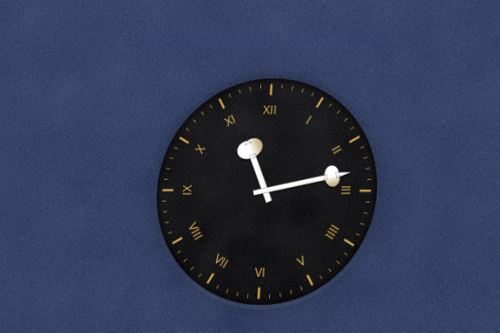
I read 11.13
